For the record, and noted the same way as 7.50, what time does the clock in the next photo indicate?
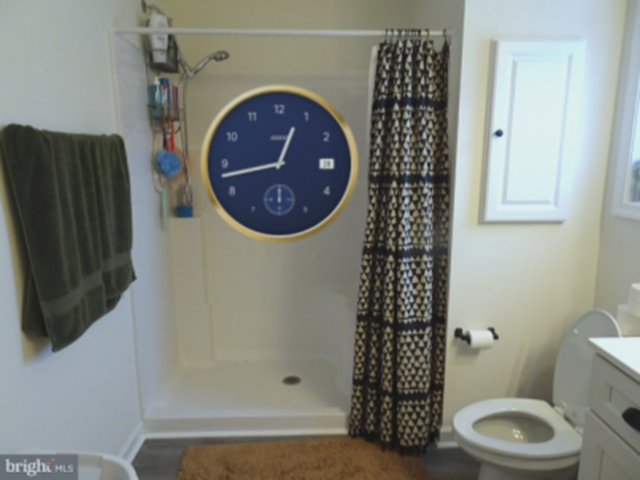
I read 12.43
